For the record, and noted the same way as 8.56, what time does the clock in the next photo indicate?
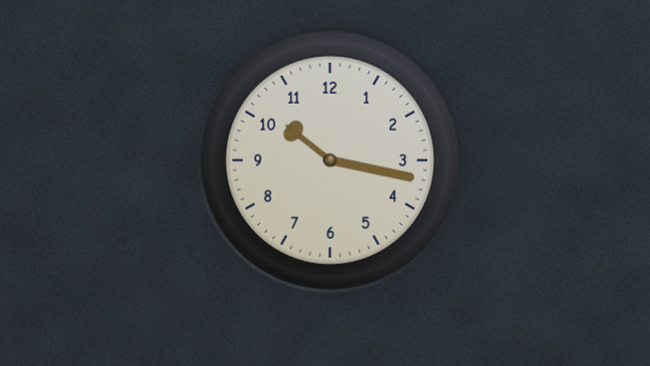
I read 10.17
